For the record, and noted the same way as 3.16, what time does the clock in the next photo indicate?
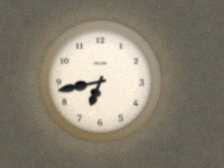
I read 6.43
